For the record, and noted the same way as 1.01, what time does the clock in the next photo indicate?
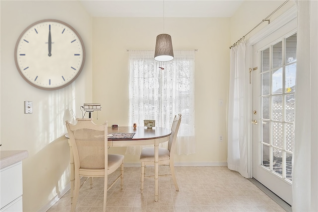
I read 12.00
